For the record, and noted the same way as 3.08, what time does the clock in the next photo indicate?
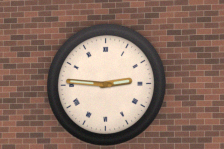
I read 2.46
